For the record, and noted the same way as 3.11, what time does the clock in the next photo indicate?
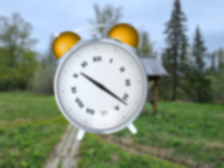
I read 10.22
